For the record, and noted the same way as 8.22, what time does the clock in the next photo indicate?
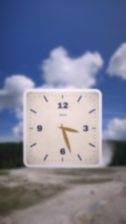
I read 3.27
